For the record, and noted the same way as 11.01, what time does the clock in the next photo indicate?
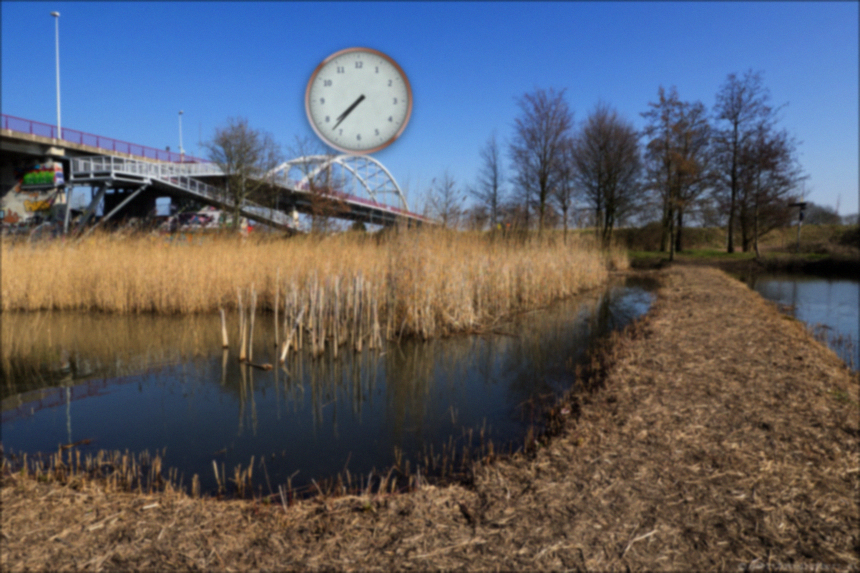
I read 7.37
